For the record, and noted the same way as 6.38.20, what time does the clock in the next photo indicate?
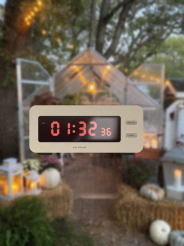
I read 1.32.36
